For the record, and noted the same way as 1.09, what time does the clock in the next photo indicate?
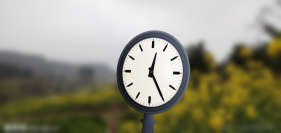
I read 12.25
